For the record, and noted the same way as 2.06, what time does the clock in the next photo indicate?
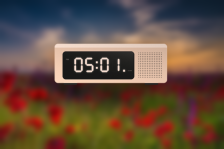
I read 5.01
